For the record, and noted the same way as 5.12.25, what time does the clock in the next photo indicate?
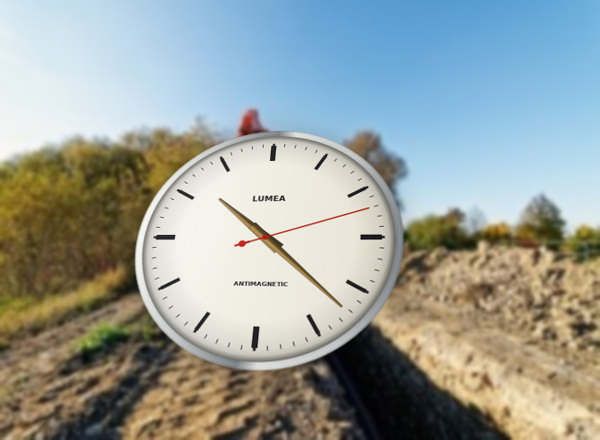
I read 10.22.12
